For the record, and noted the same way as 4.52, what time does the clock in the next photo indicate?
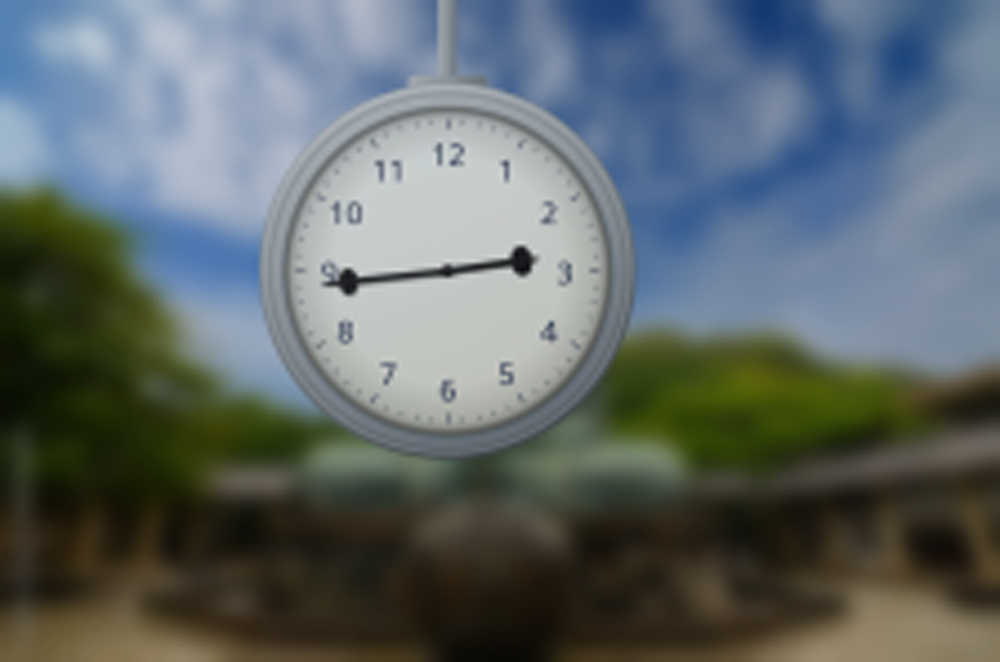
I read 2.44
